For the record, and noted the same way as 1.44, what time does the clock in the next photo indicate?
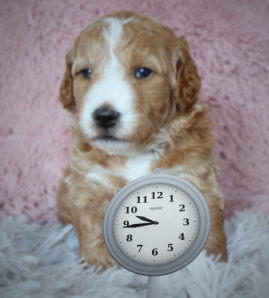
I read 9.44
